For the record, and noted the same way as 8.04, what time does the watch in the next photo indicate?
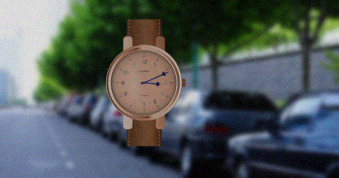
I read 3.11
